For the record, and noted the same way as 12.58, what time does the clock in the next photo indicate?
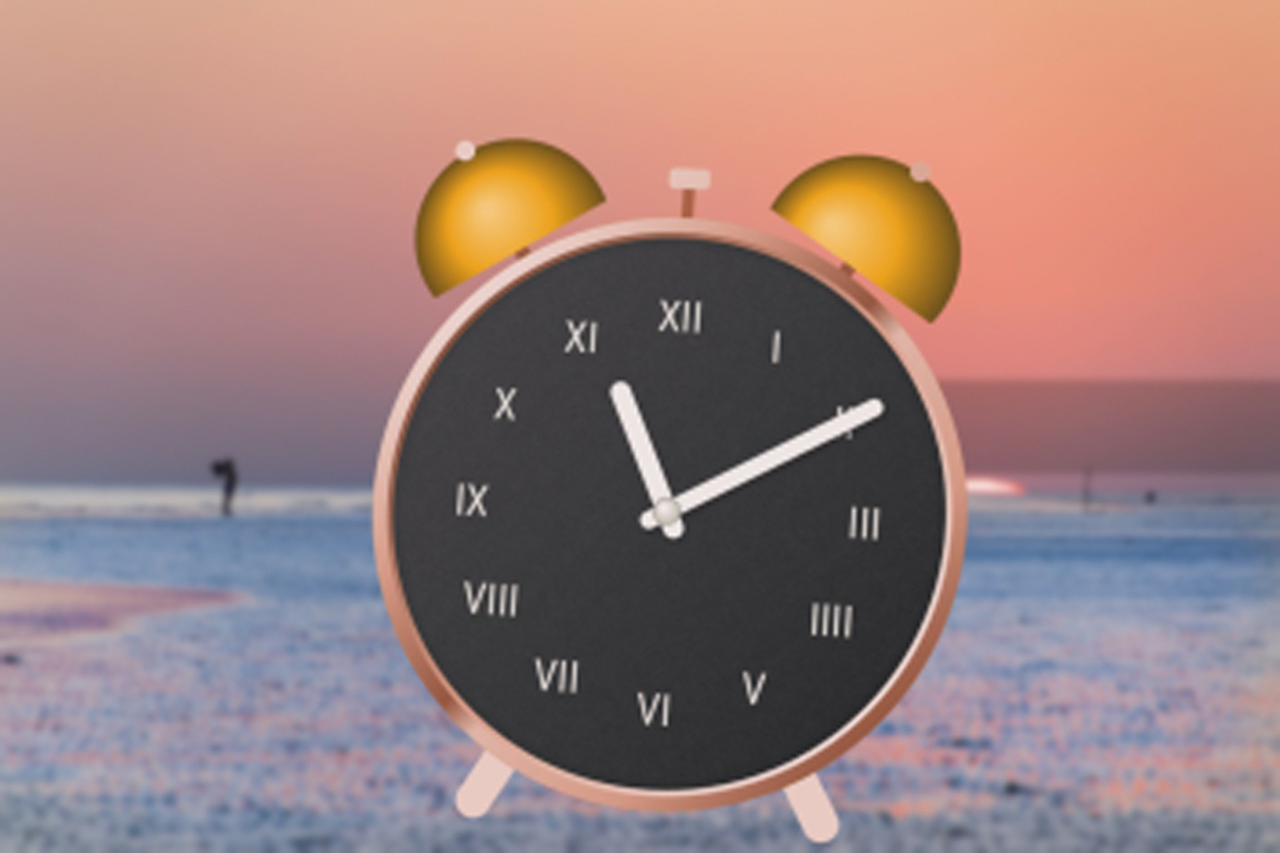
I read 11.10
